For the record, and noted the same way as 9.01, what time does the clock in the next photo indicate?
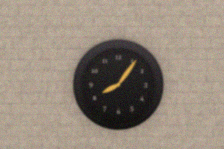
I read 8.06
